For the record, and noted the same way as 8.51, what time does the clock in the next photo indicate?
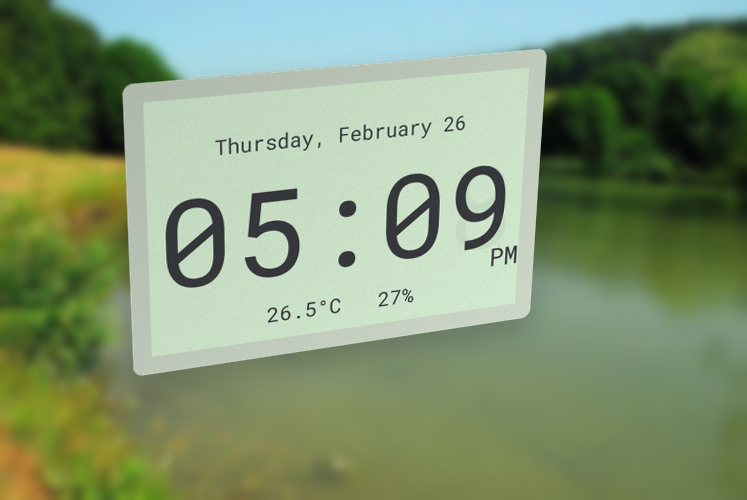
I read 5.09
